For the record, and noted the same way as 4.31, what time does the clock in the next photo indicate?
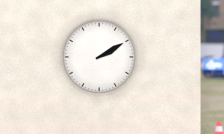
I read 2.10
